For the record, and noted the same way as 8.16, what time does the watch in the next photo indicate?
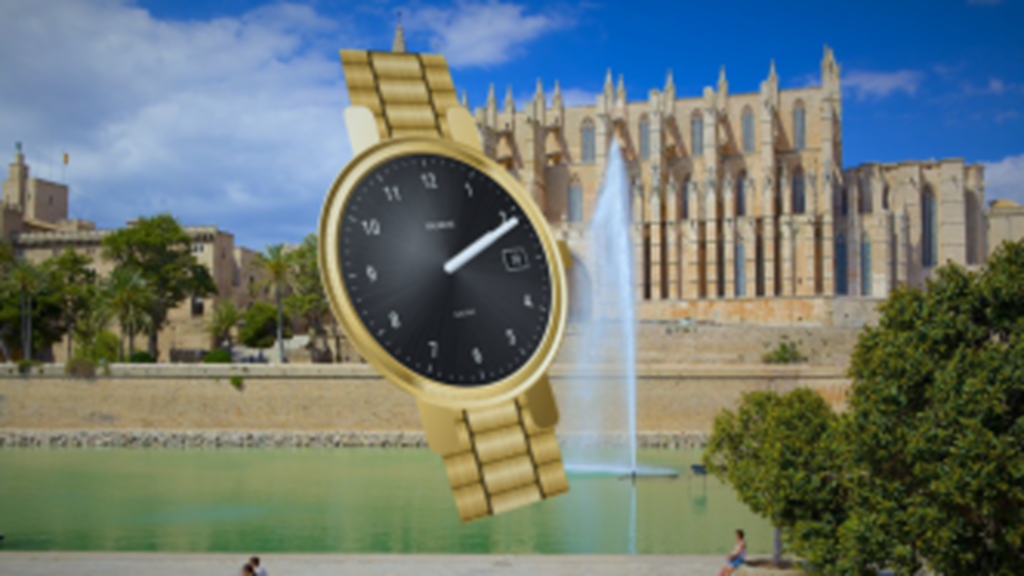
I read 2.11
